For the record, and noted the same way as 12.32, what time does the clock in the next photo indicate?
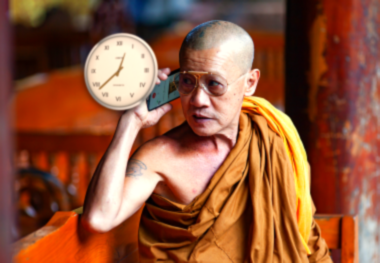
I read 12.38
